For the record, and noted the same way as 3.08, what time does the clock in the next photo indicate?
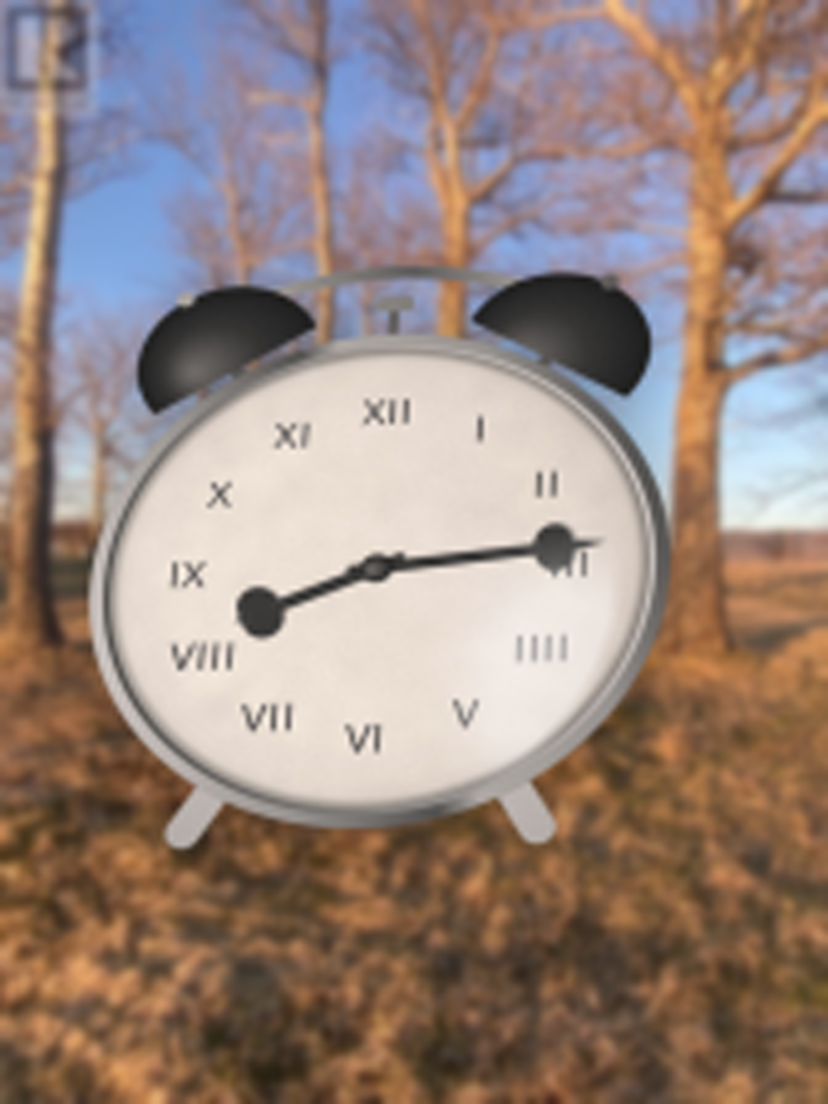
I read 8.14
